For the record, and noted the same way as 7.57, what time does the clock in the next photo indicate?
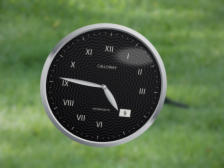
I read 4.46
